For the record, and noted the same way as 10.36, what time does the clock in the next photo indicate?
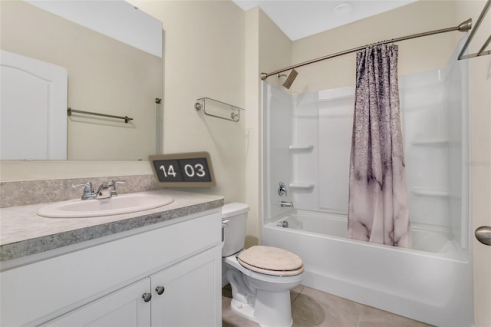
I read 14.03
